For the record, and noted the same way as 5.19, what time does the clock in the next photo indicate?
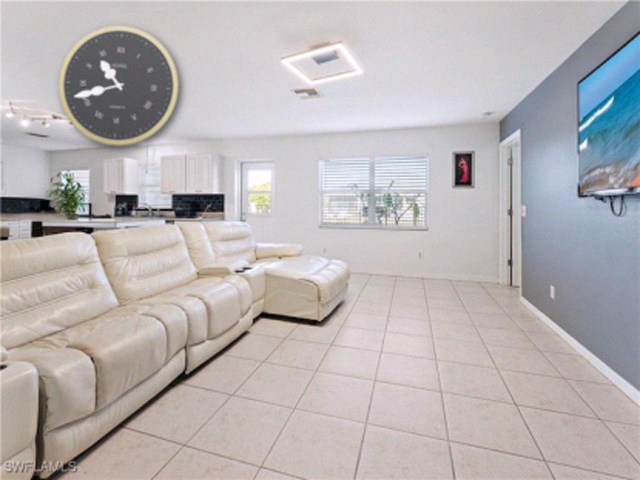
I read 10.42
